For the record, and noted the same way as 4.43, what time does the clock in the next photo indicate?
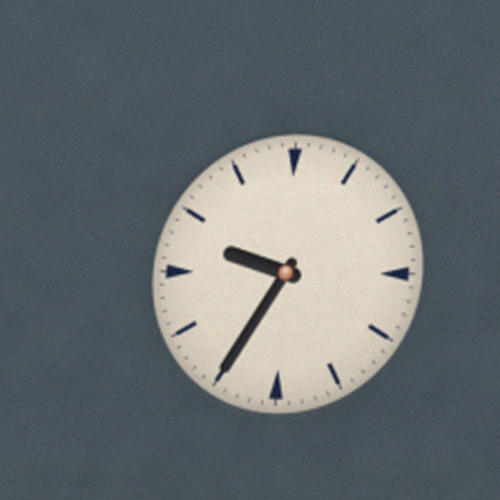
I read 9.35
